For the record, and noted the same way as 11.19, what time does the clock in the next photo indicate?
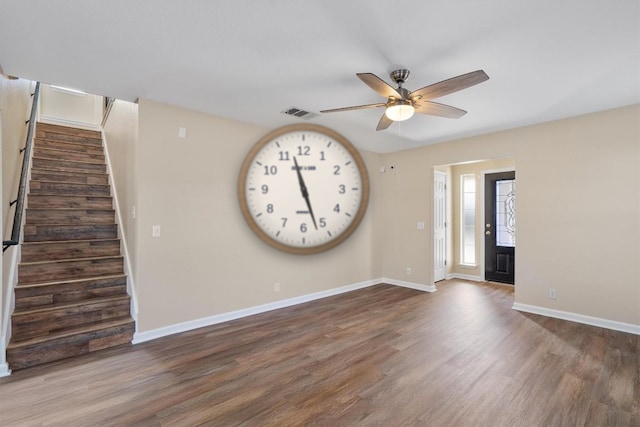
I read 11.27
